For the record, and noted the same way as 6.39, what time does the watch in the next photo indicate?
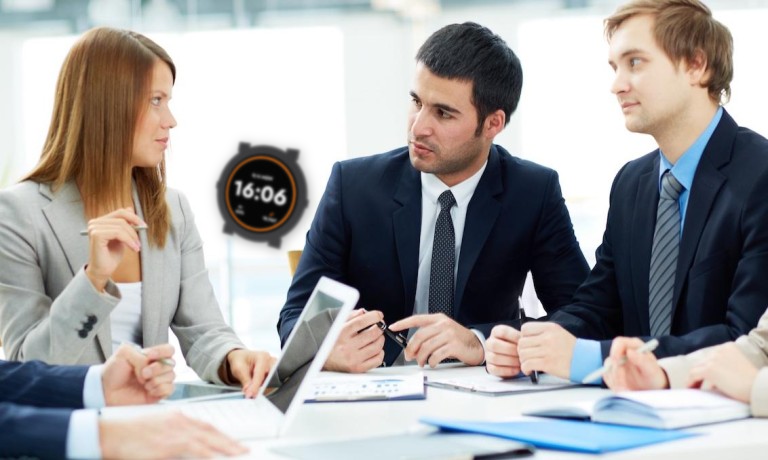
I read 16.06
